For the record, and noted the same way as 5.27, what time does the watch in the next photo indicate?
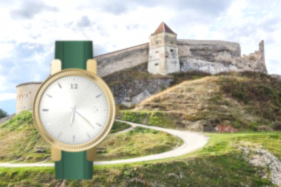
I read 6.22
